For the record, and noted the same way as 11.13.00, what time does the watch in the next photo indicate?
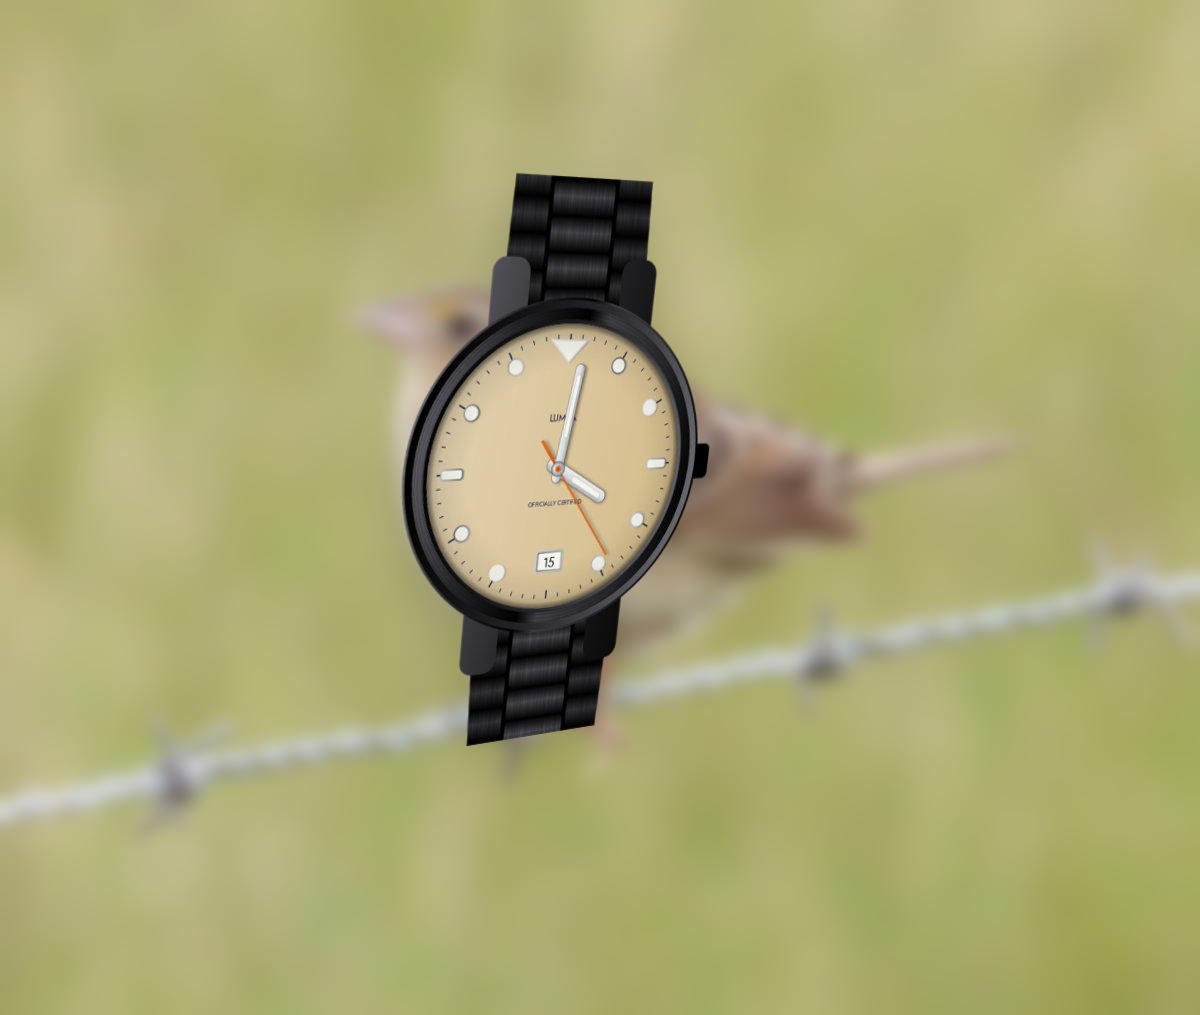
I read 4.01.24
